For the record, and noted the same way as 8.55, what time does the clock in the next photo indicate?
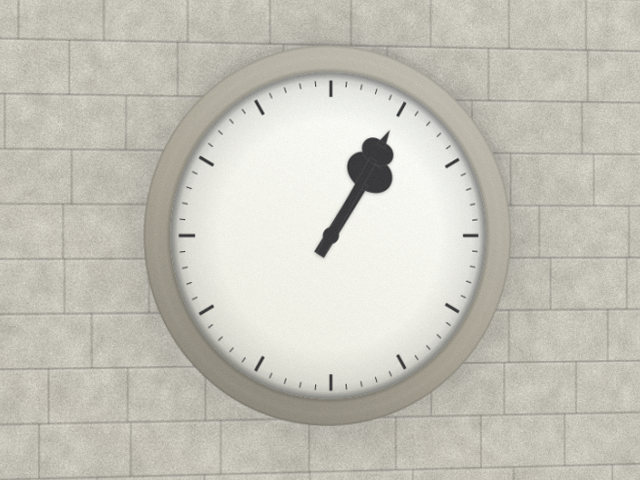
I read 1.05
